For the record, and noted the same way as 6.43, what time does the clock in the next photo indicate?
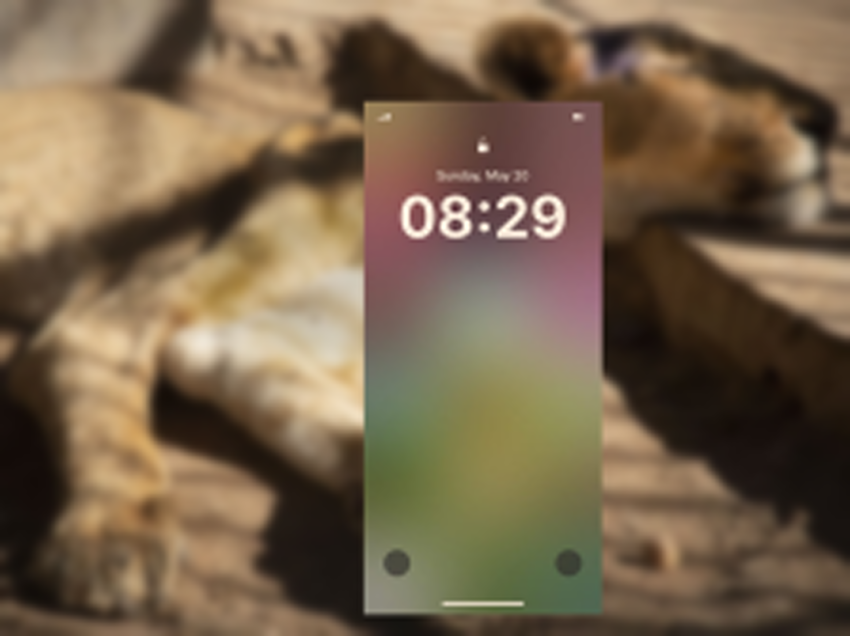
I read 8.29
